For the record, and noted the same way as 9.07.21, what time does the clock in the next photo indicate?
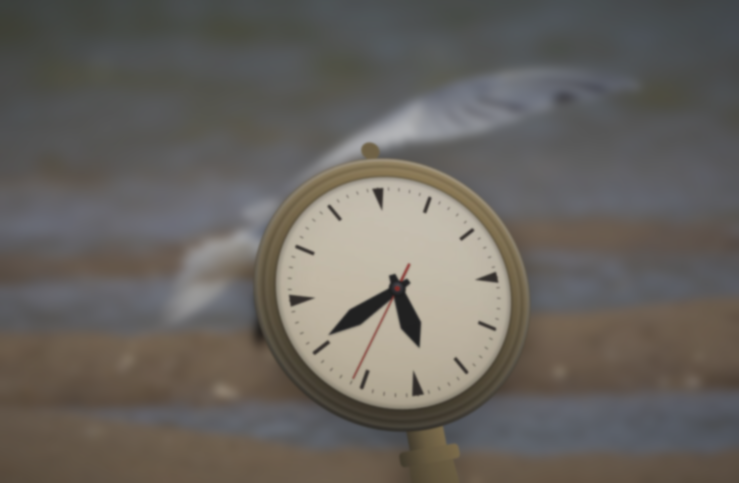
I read 5.40.36
